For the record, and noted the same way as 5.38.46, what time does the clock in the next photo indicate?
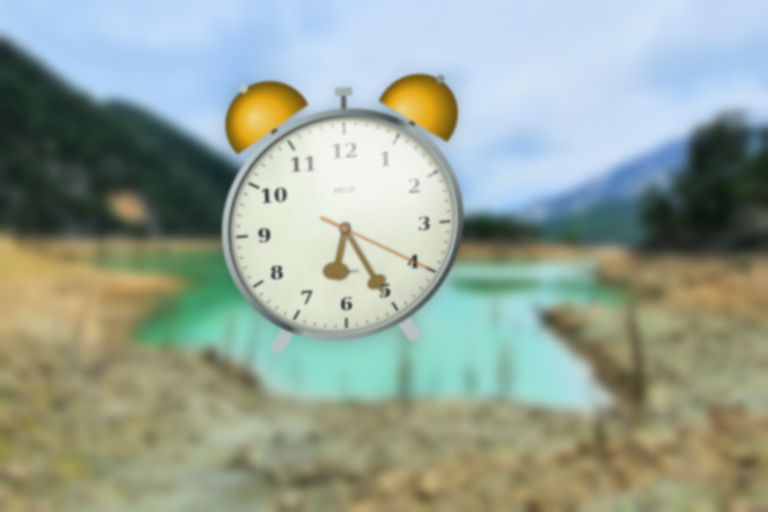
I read 6.25.20
